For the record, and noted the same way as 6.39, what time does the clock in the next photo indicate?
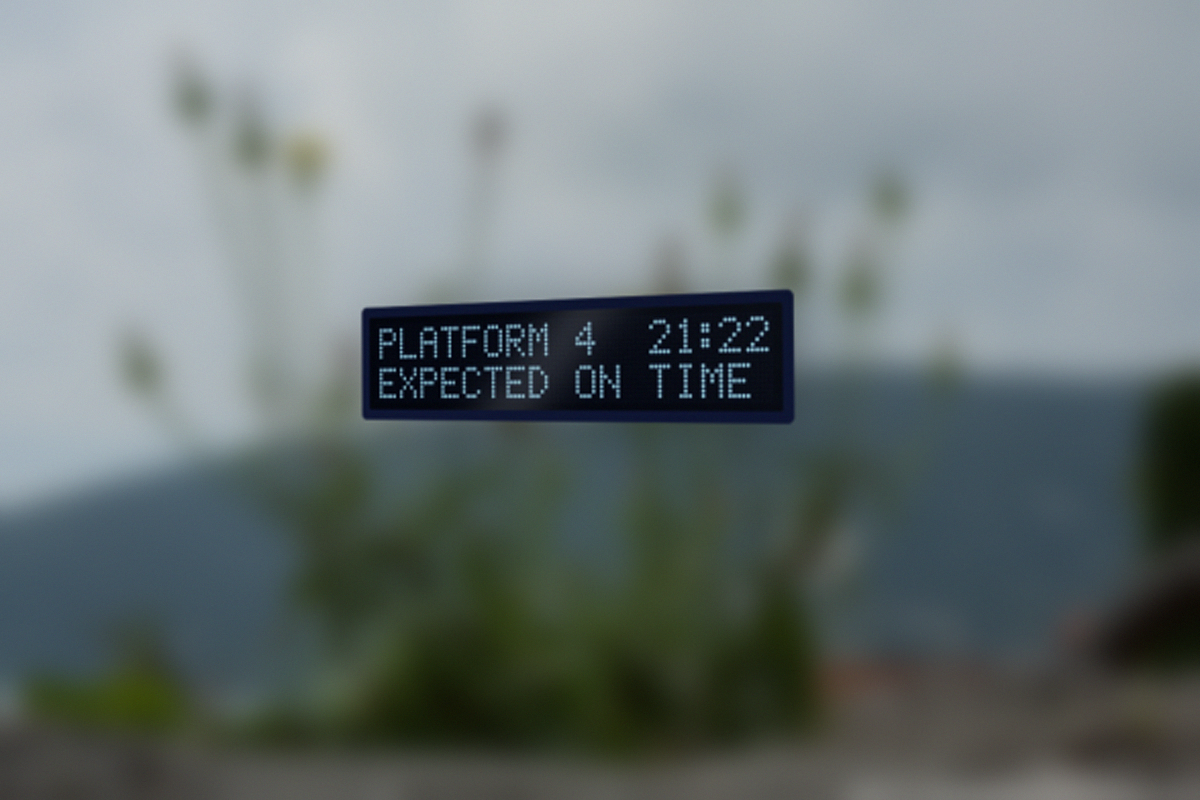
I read 21.22
